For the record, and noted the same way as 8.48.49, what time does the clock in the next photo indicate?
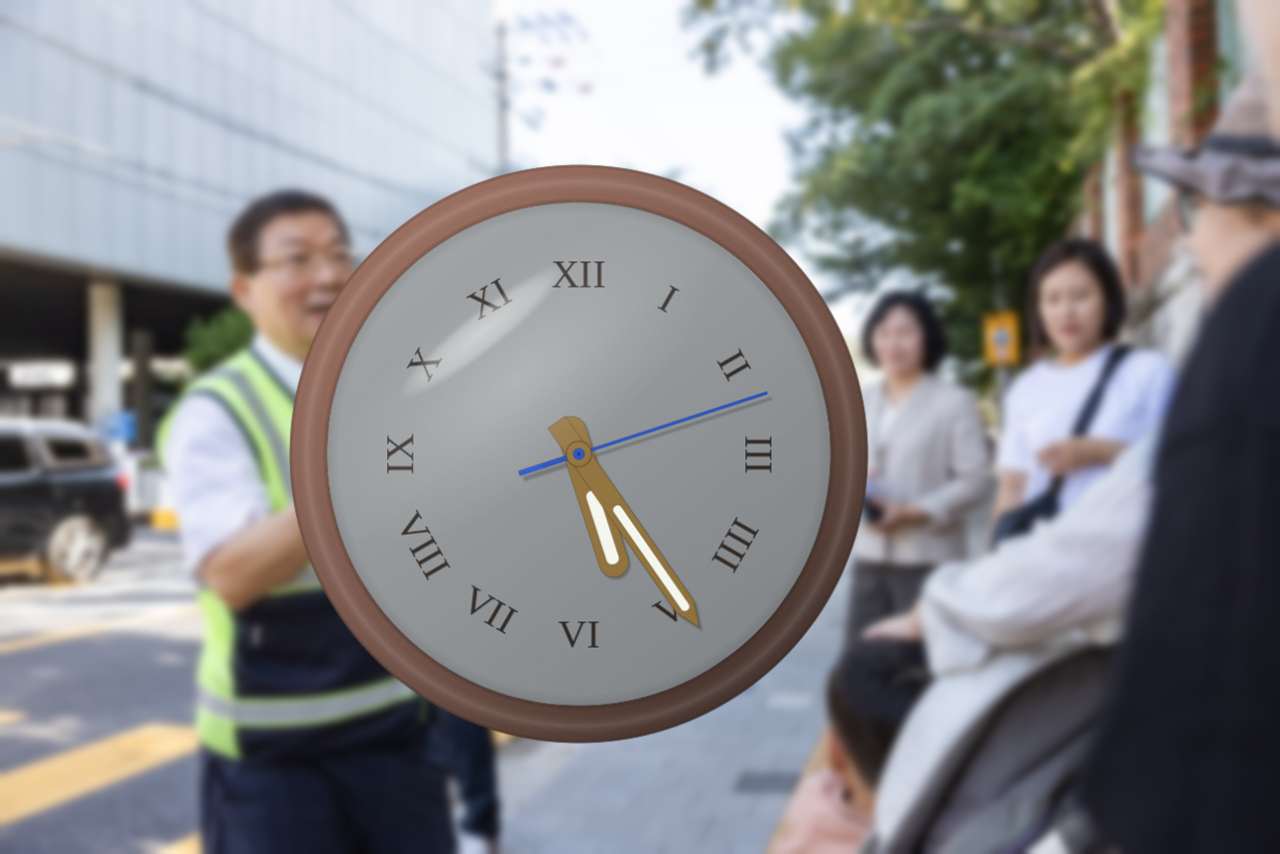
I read 5.24.12
